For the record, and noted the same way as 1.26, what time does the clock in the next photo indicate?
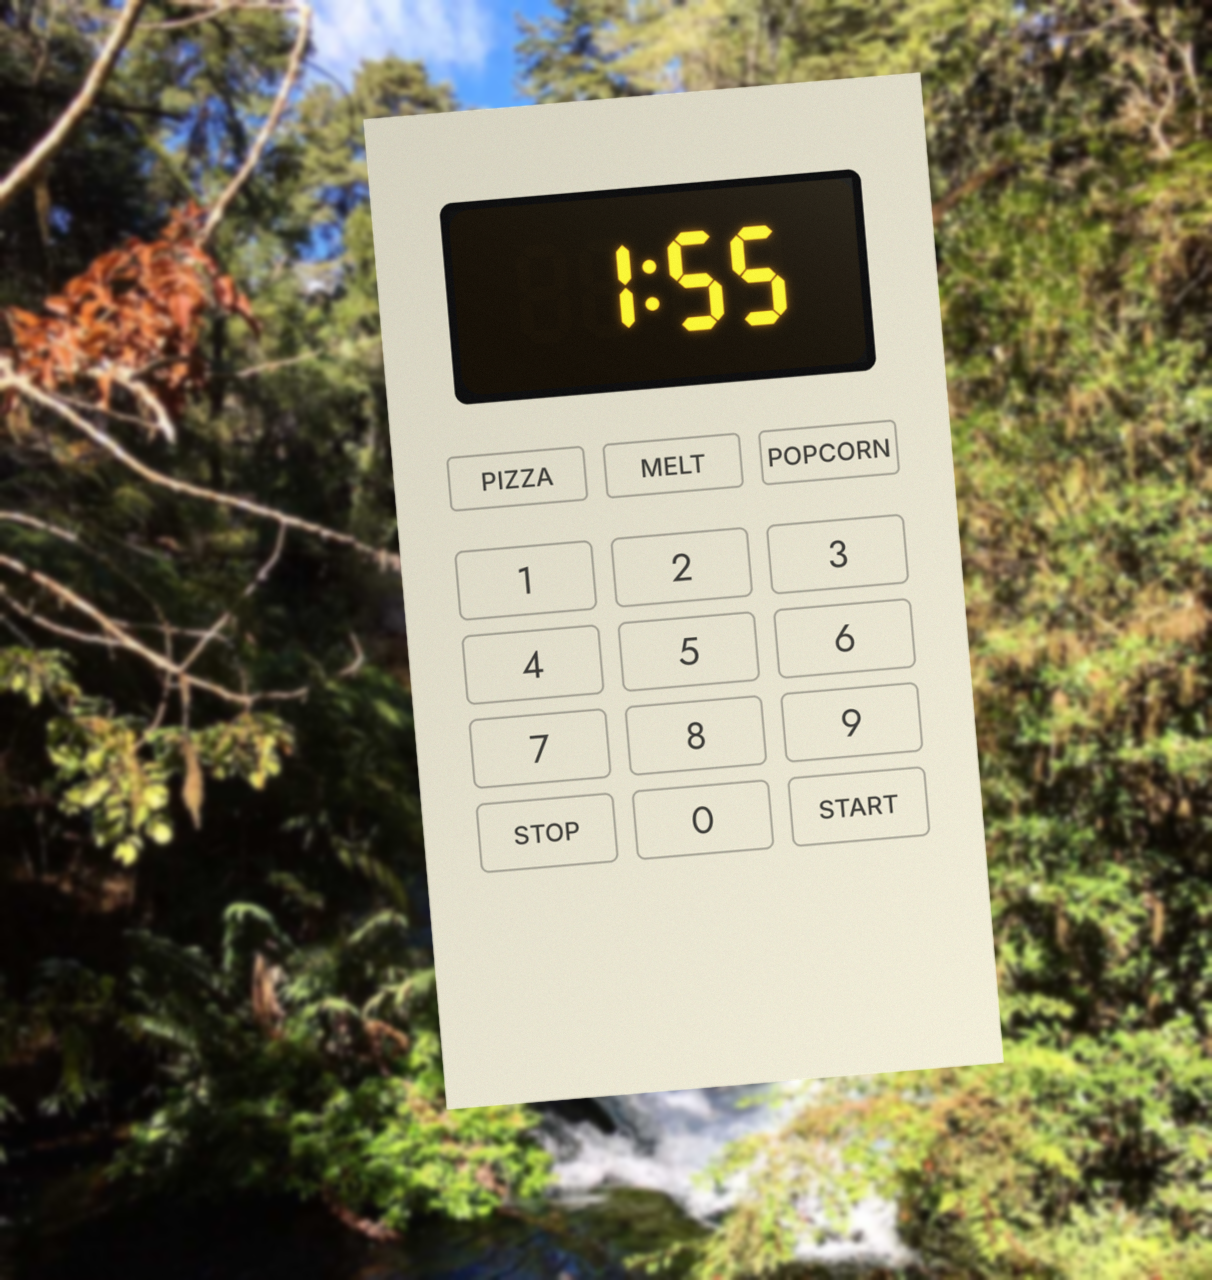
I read 1.55
